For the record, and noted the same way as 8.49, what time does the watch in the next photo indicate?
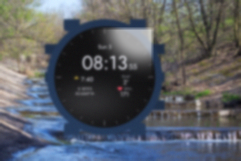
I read 8.13
